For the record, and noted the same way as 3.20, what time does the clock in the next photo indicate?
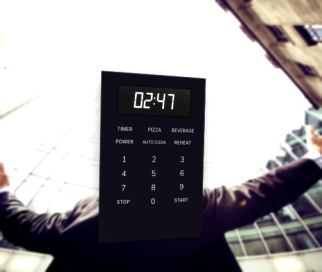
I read 2.47
